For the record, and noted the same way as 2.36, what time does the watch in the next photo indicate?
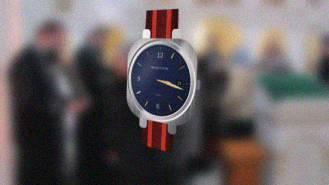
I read 3.17
